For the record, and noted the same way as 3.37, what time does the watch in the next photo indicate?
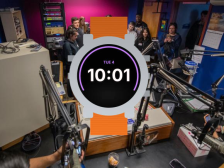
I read 10.01
